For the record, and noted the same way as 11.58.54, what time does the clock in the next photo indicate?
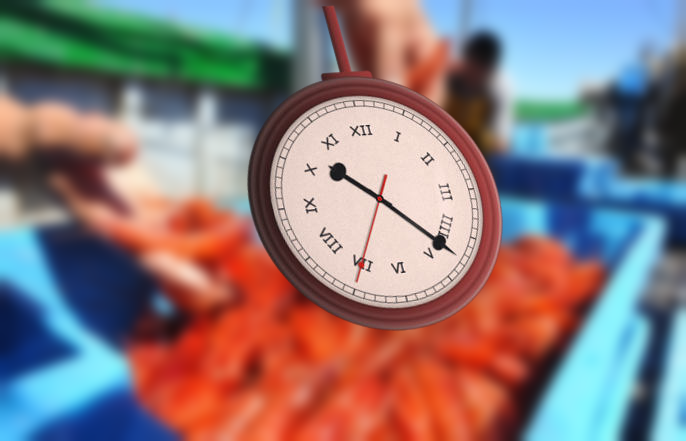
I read 10.22.35
